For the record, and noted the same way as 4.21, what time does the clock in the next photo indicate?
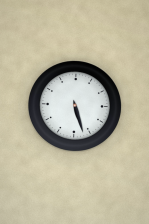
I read 5.27
